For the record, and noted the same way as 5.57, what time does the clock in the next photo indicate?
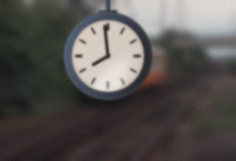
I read 7.59
